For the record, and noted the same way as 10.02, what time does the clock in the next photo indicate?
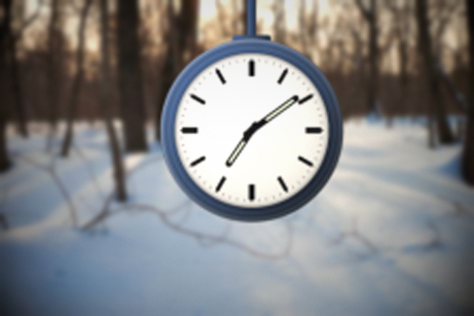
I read 7.09
